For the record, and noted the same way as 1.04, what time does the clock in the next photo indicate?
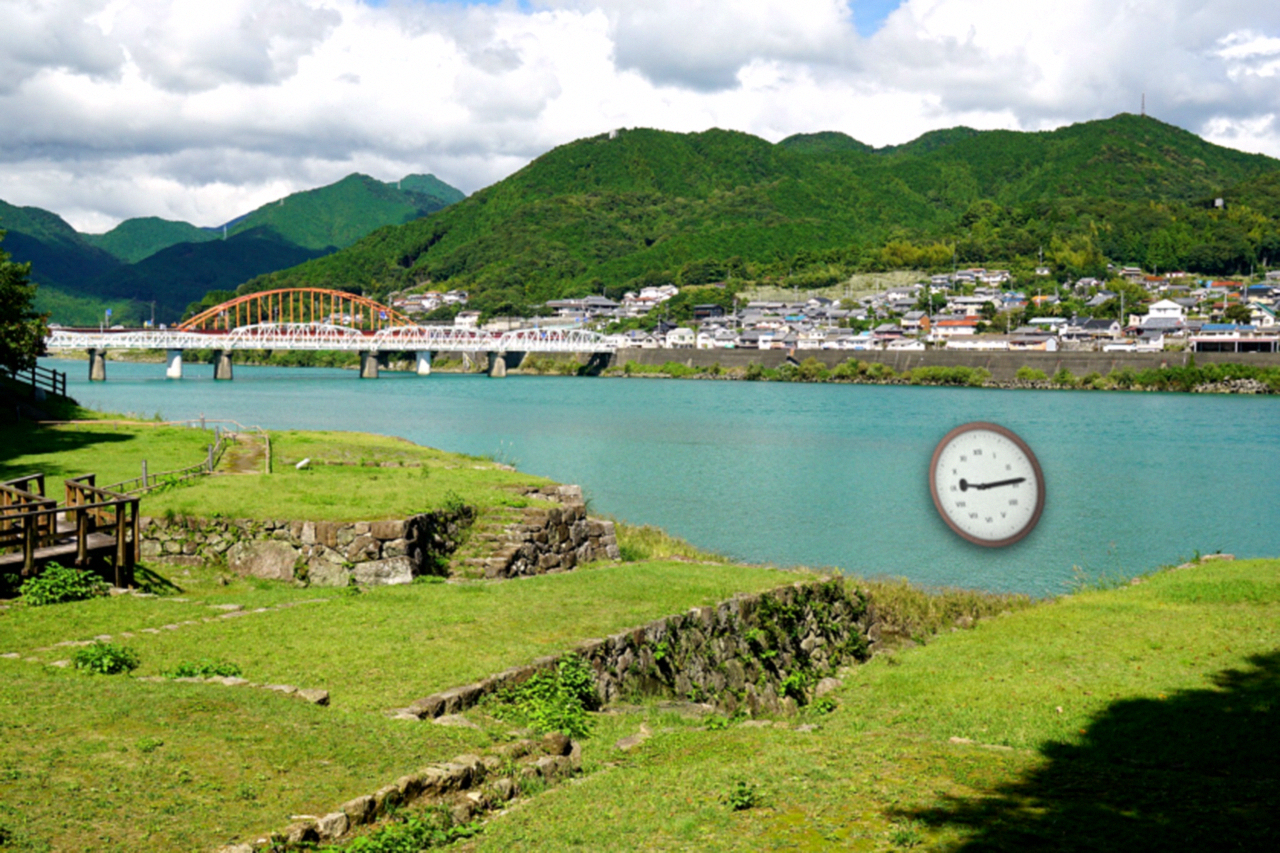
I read 9.14
